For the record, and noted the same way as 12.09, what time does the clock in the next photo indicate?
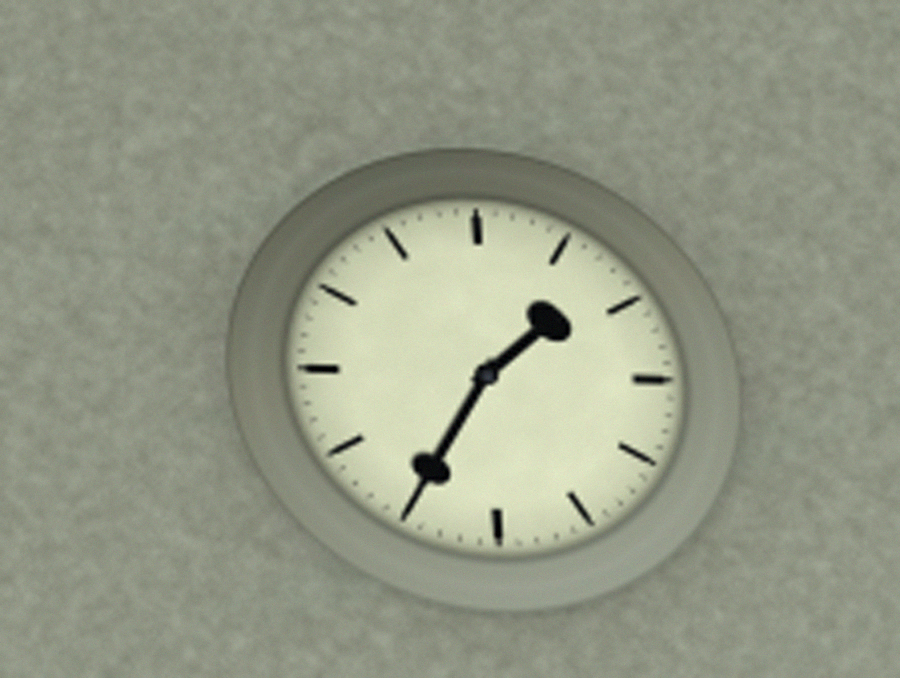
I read 1.35
